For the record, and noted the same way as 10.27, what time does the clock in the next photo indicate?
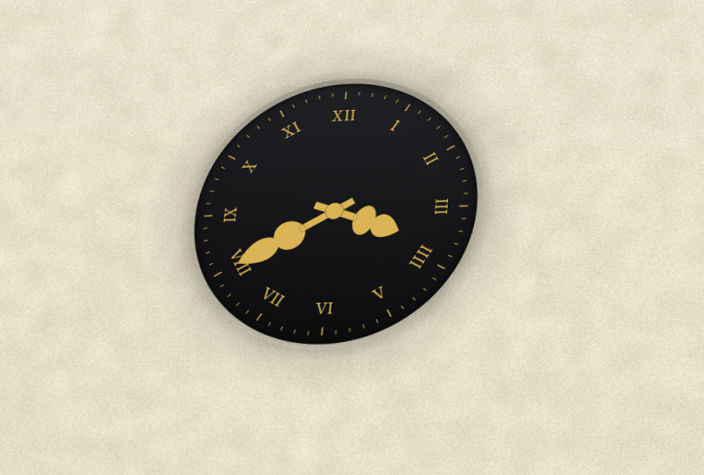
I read 3.40
